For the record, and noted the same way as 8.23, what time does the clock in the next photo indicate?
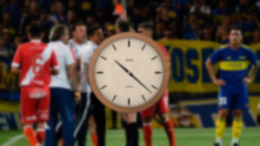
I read 10.22
